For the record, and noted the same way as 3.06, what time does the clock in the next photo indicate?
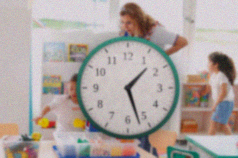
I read 1.27
